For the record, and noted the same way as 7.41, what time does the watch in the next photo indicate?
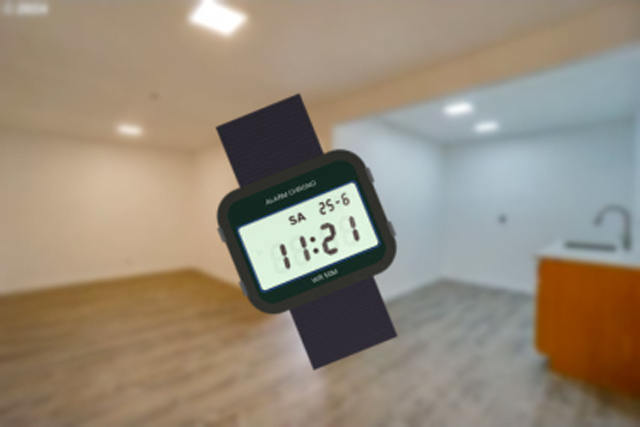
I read 11.21
